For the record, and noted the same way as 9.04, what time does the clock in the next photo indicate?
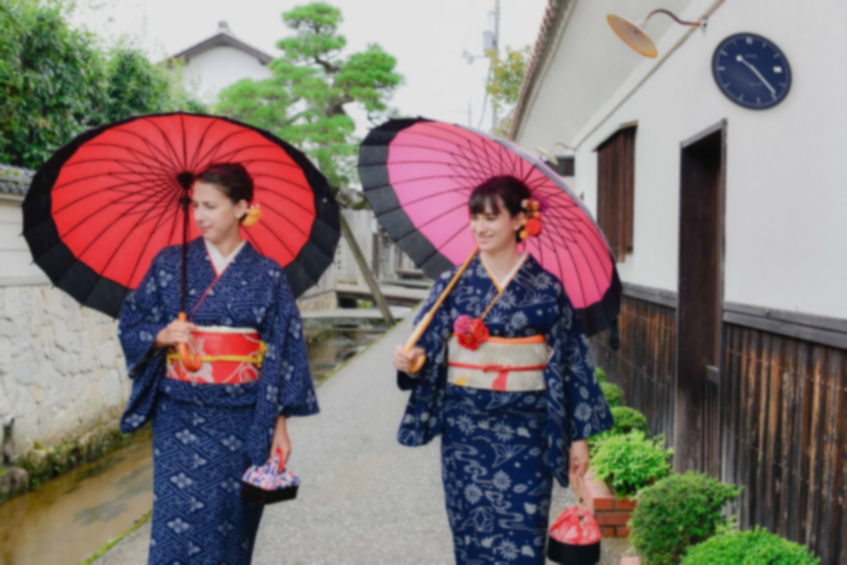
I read 10.24
